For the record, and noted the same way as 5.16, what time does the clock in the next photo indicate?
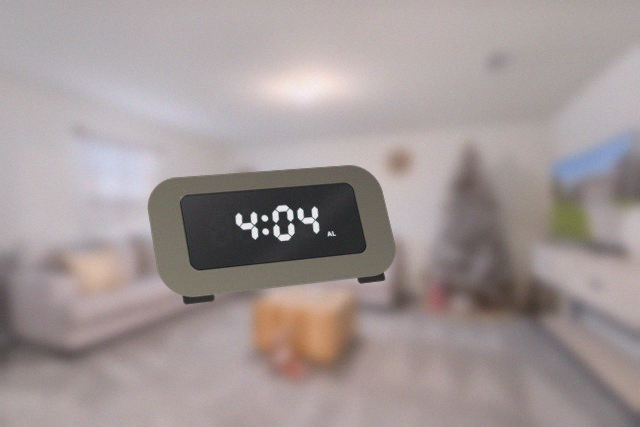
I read 4.04
